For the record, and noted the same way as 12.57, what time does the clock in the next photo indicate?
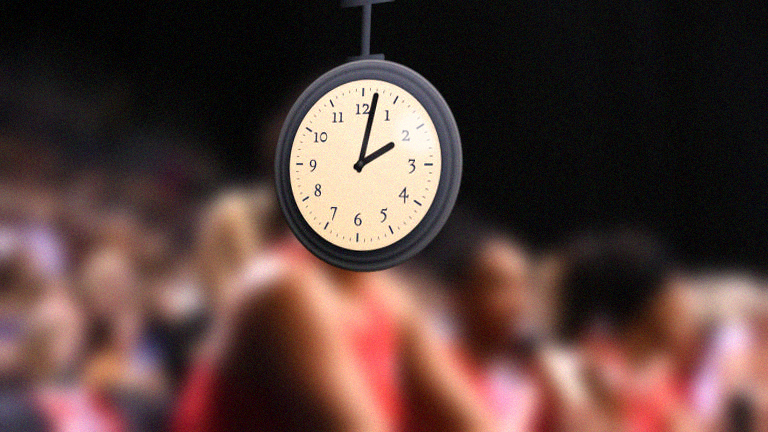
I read 2.02
